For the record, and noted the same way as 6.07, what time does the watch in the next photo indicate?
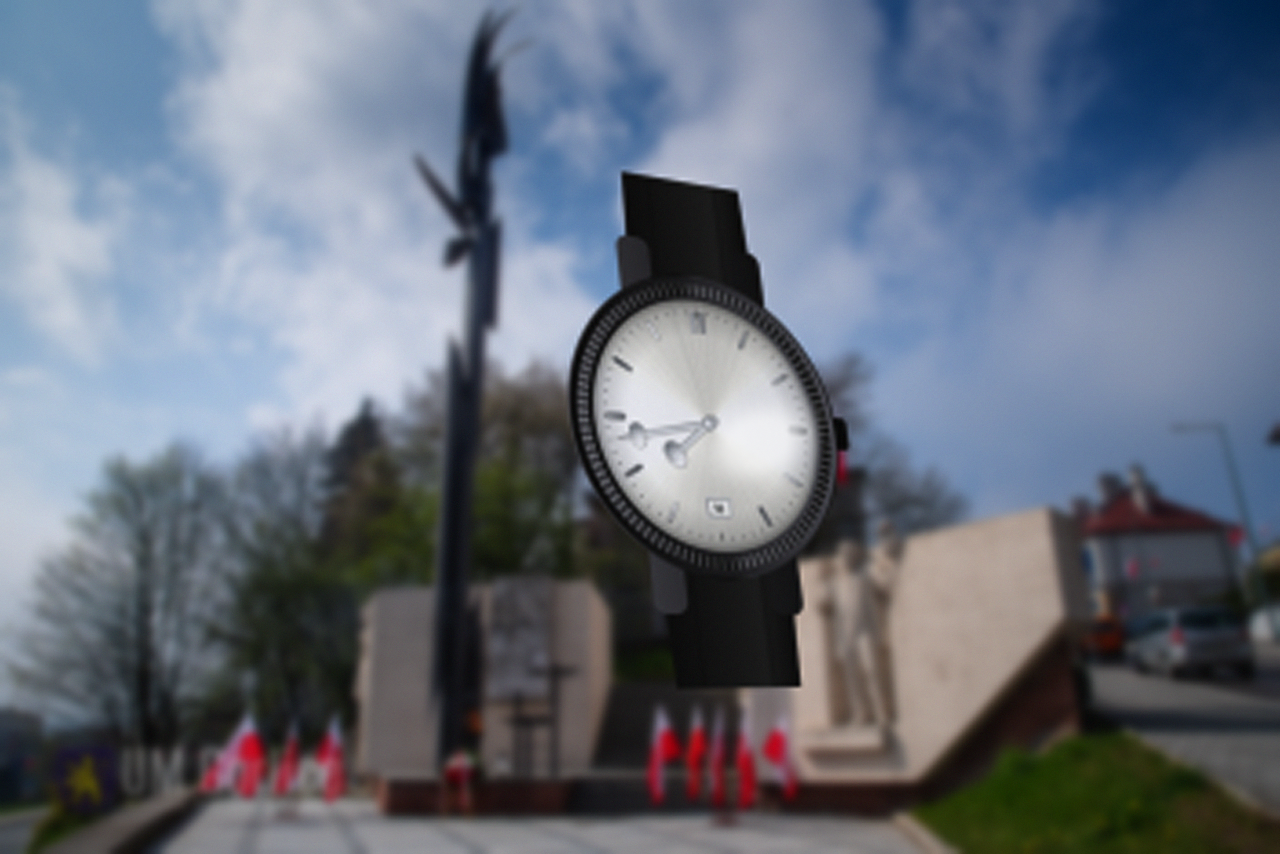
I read 7.43
